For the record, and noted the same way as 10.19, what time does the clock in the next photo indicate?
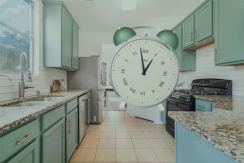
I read 12.58
